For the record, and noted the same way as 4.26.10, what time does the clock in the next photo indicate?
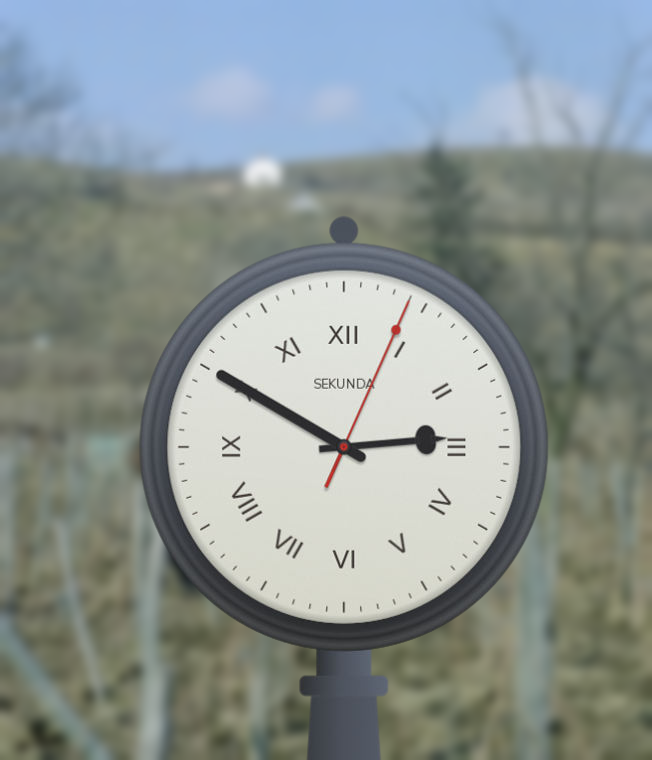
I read 2.50.04
